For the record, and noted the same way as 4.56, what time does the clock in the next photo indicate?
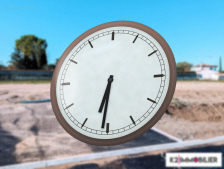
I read 6.31
